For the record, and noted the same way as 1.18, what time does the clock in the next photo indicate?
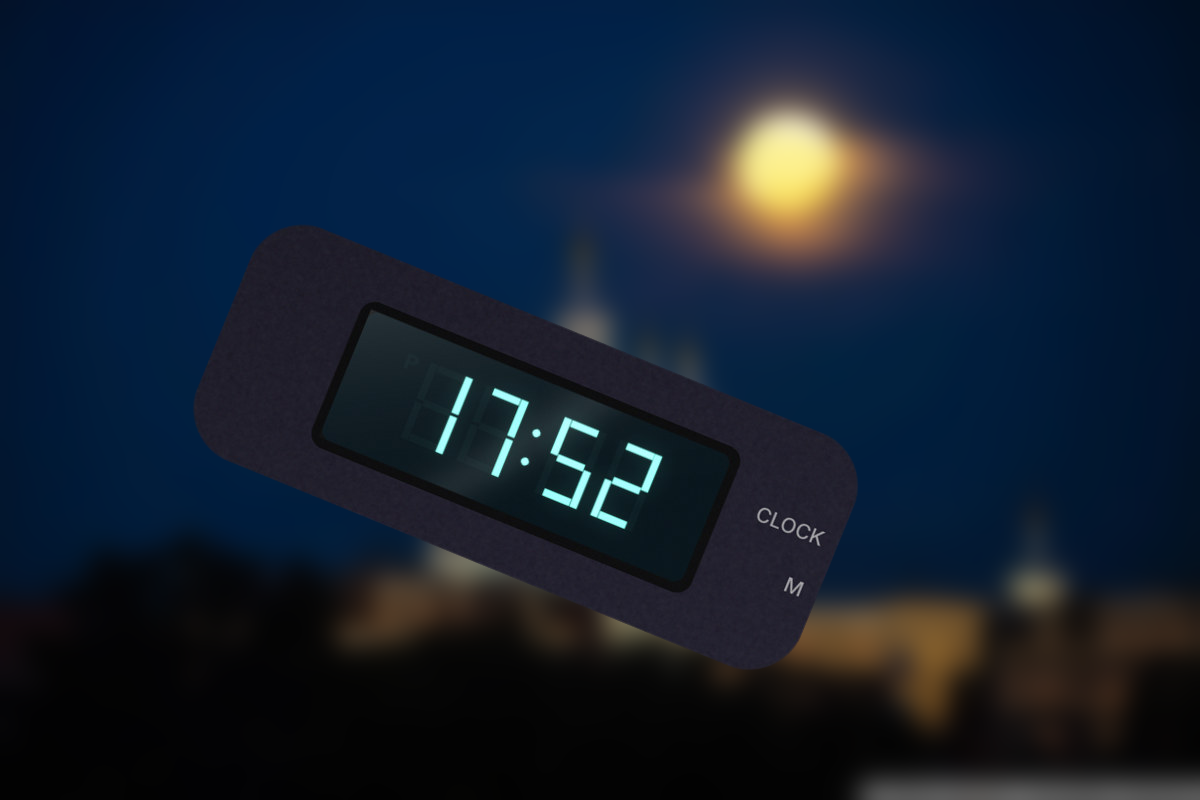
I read 17.52
